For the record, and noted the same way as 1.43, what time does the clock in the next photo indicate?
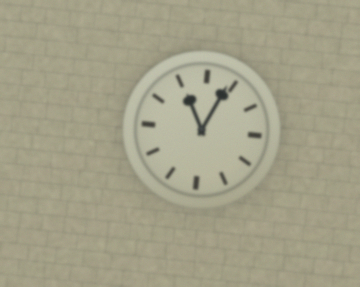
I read 11.04
